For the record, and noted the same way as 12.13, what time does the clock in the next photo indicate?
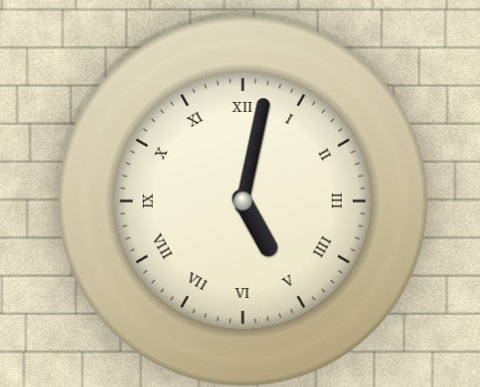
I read 5.02
